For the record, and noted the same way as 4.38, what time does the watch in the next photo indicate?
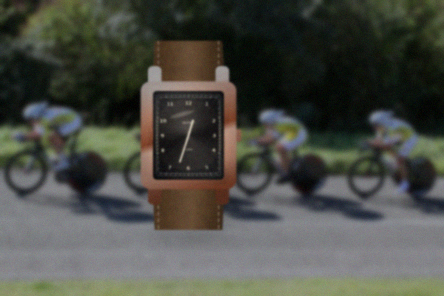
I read 12.33
